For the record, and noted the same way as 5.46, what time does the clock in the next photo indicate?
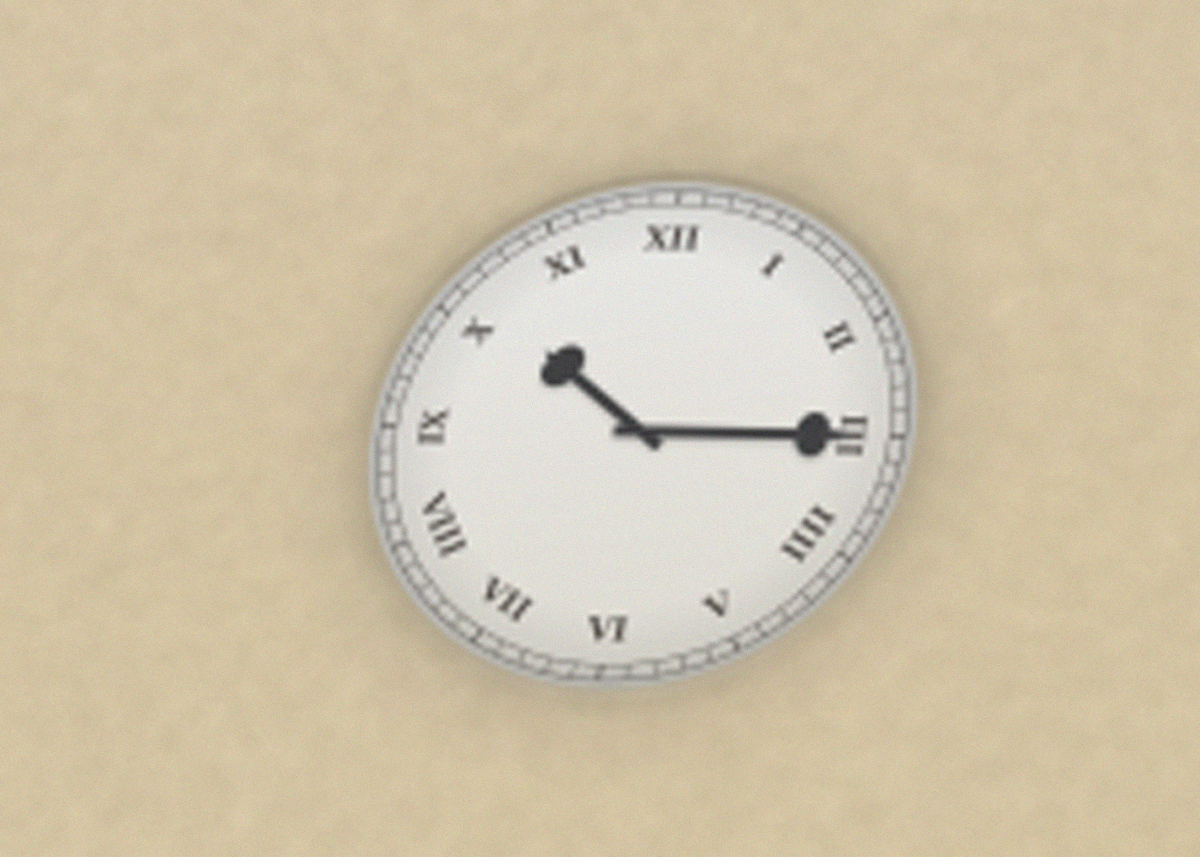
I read 10.15
